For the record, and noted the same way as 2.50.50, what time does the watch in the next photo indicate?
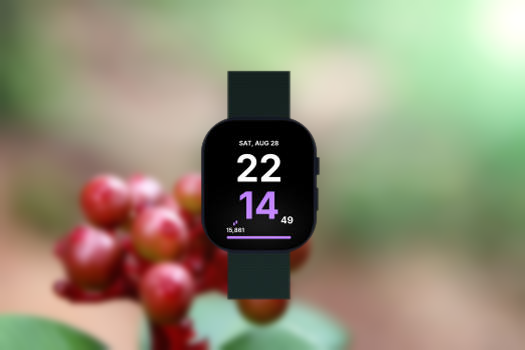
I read 22.14.49
